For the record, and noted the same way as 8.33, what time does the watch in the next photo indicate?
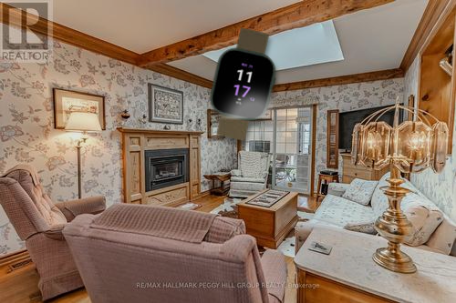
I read 11.17
